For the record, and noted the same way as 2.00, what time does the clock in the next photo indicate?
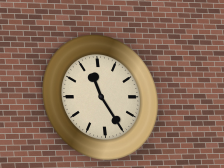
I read 11.25
